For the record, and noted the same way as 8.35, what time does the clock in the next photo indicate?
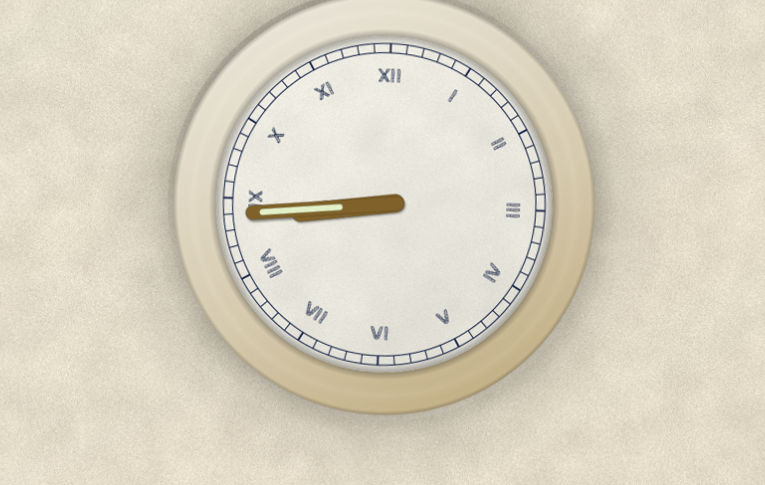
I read 8.44
